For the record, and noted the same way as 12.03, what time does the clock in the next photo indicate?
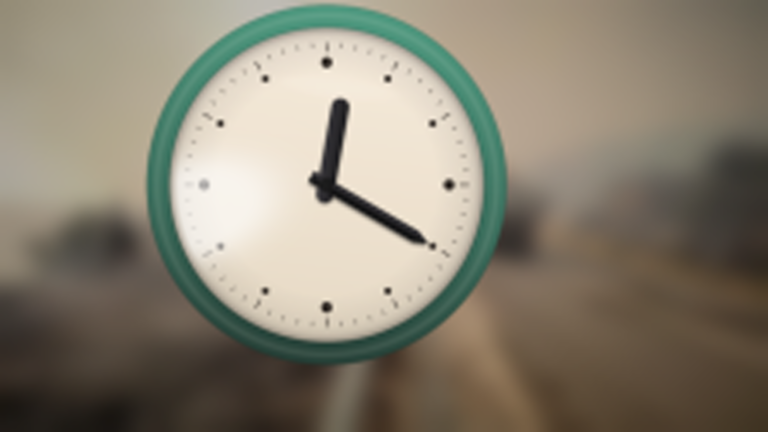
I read 12.20
